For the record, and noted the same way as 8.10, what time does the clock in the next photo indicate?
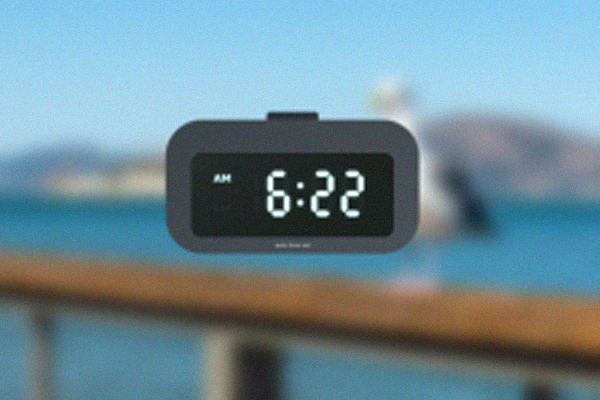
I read 6.22
